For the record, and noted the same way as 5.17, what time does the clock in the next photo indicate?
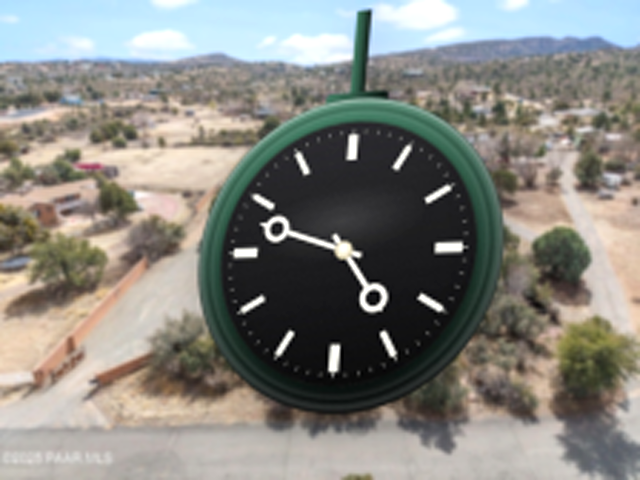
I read 4.48
